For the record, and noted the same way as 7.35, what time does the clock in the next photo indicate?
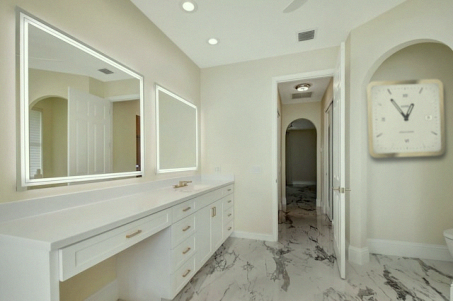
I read 12.54
